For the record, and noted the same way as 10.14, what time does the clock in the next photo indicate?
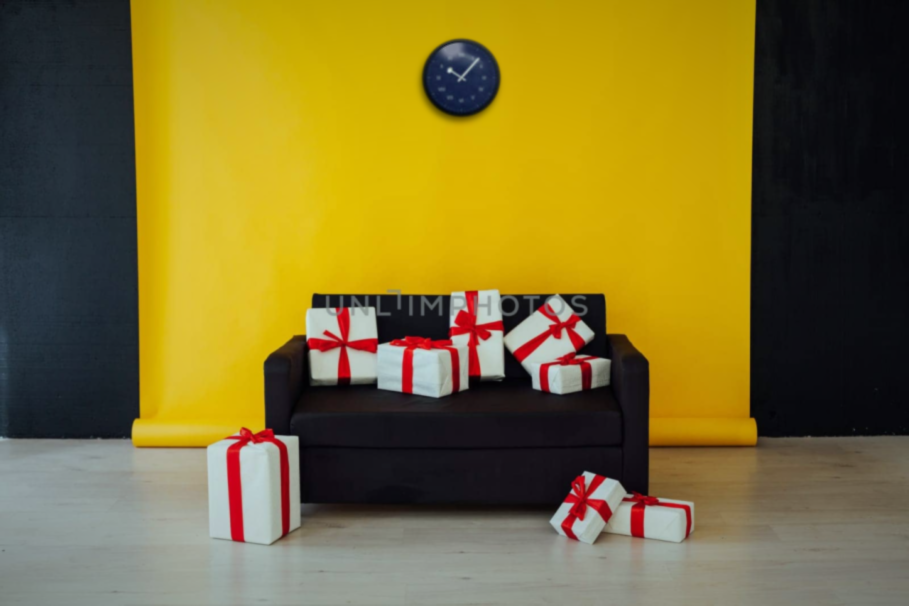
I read 10.07
